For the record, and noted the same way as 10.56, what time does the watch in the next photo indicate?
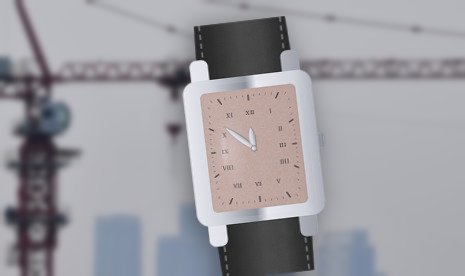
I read 11.52
